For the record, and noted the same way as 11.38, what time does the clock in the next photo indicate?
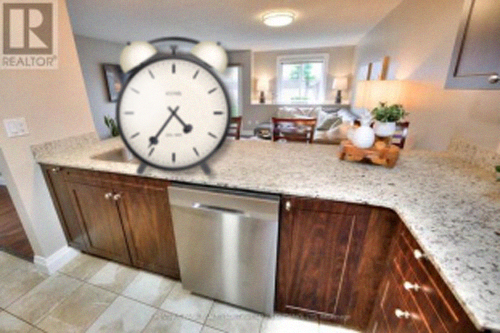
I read 4.36
